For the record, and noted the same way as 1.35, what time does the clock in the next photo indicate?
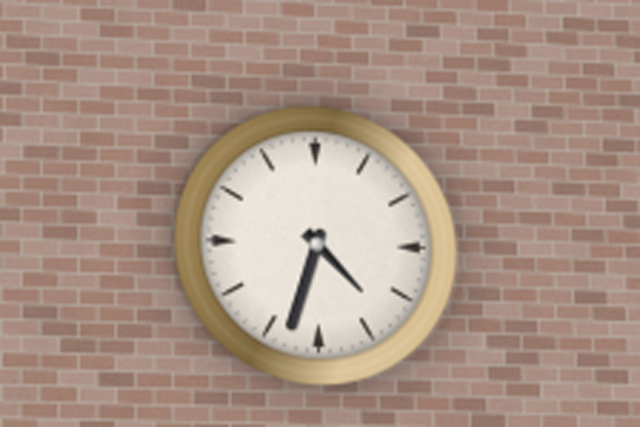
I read 4.33
